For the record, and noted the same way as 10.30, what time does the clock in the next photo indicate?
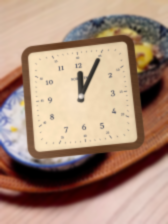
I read 12.05
